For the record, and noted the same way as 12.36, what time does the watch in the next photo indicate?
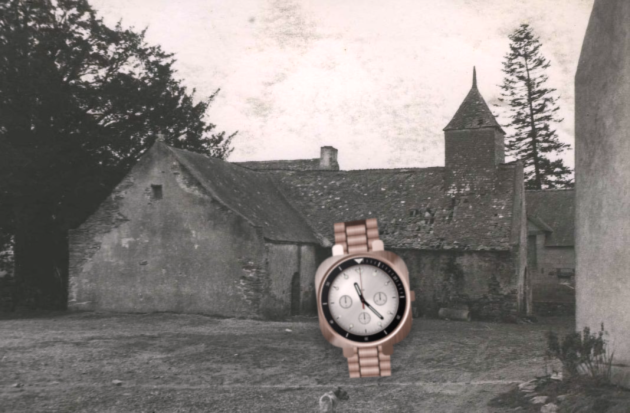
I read 11.23
